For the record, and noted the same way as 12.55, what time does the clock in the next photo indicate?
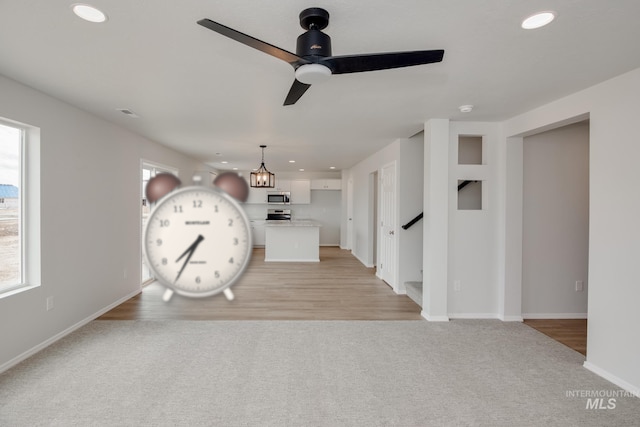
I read 7.35
